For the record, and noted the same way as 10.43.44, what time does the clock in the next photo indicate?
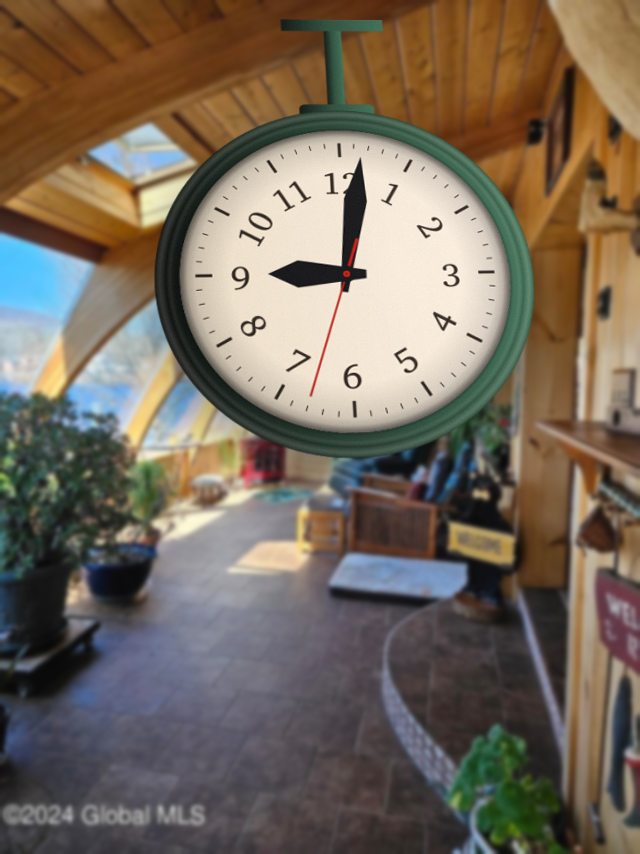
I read 9.01.33
